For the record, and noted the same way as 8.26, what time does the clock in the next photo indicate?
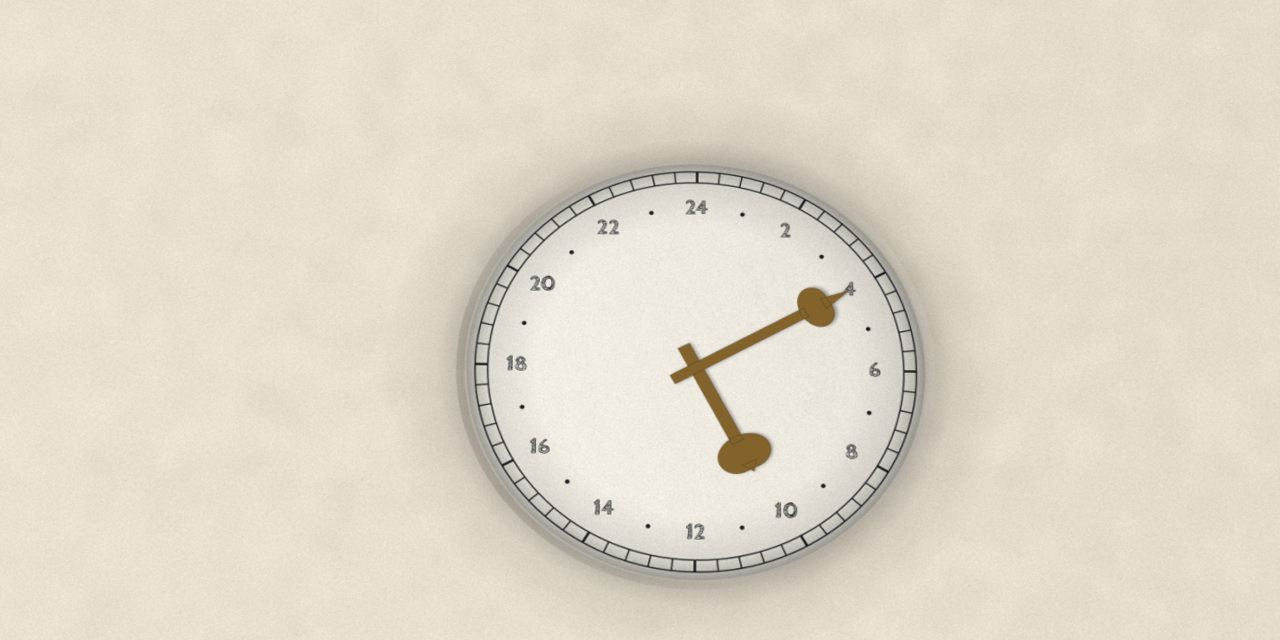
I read 10.10
